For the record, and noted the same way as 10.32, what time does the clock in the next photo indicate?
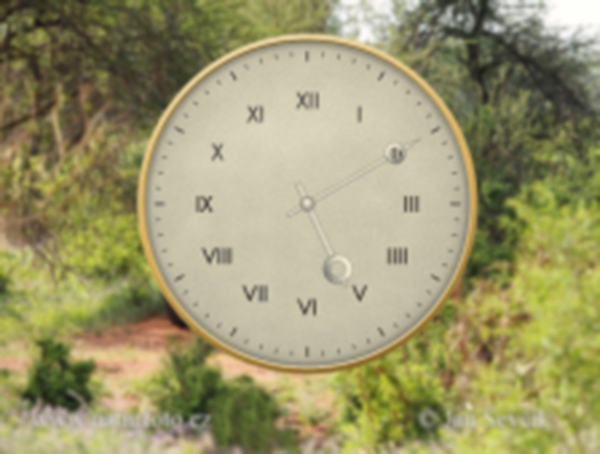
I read 5.10
